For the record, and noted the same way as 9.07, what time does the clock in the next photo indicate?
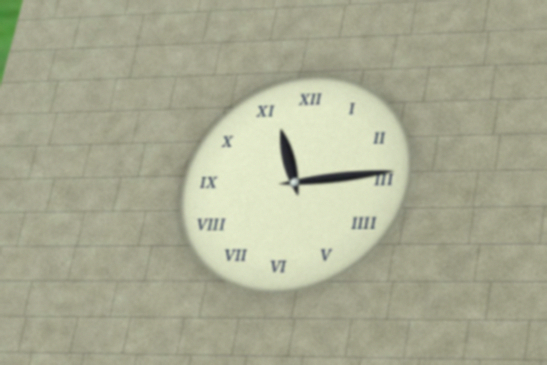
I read 11.14
